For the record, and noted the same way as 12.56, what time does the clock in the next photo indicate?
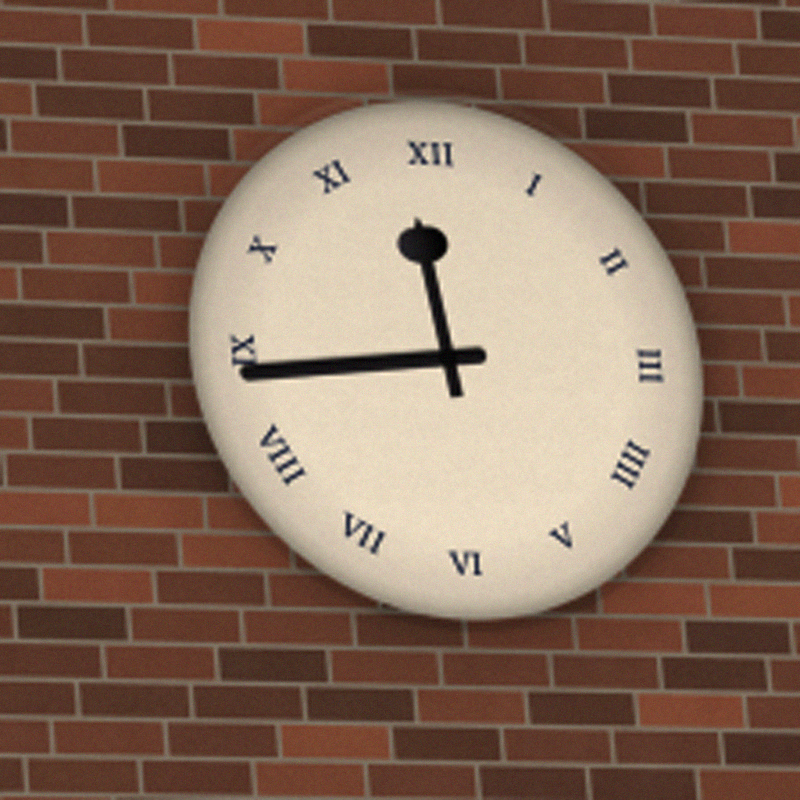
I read 11.44
